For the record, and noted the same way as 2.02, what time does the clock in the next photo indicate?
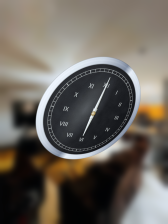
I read 6.00
